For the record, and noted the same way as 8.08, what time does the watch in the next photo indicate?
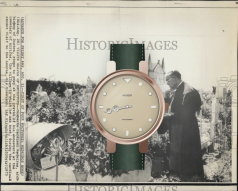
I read 8.43
